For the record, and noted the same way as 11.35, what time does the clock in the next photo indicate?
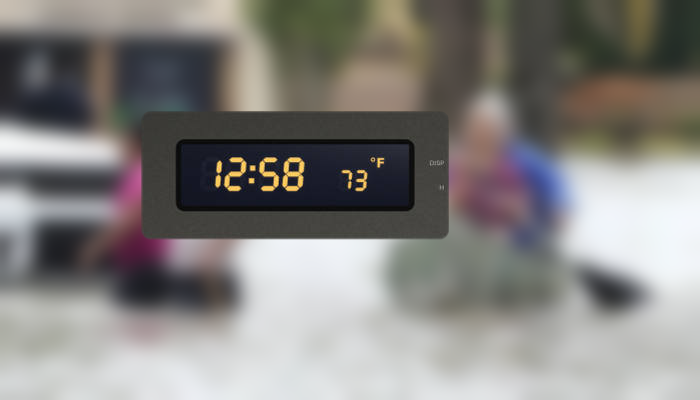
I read 12.58
